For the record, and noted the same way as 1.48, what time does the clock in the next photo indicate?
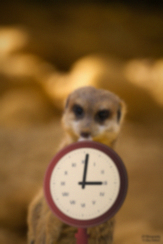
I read 3.01
